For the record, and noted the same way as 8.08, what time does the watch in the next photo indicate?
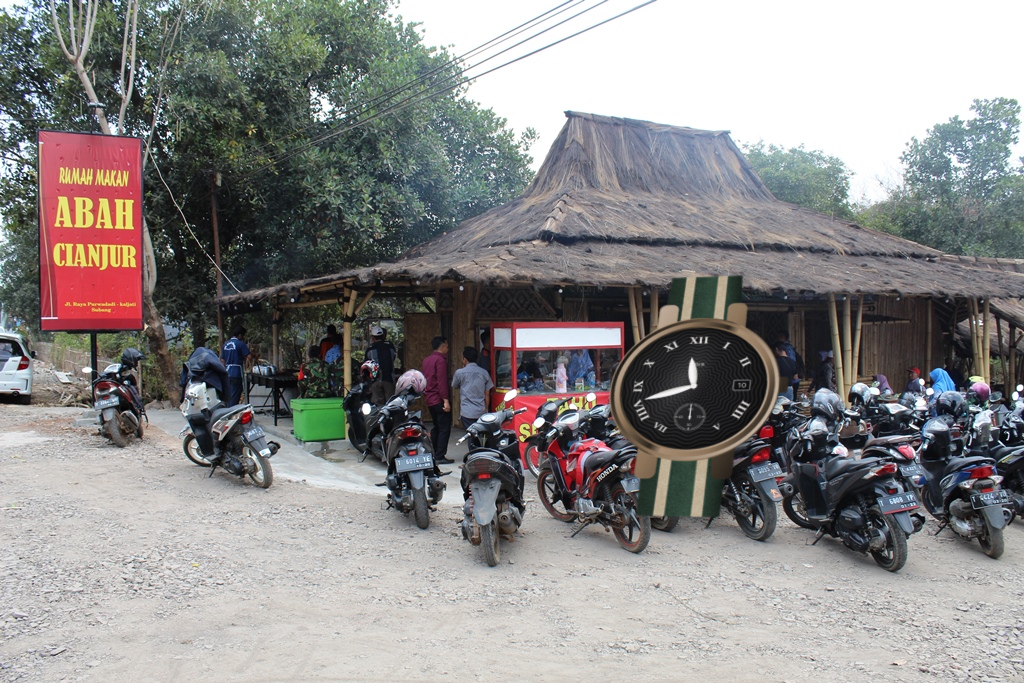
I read 11.42
